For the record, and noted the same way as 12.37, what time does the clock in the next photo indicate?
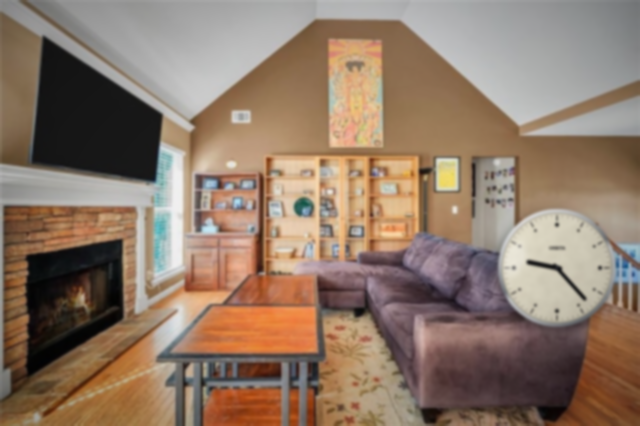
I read 9.23
